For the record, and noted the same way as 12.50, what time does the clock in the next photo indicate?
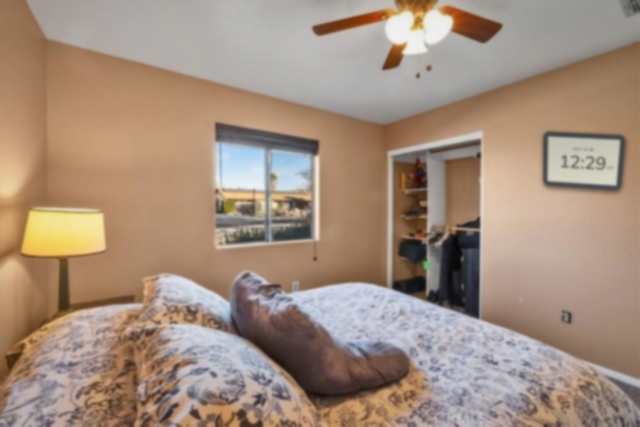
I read 12.29
